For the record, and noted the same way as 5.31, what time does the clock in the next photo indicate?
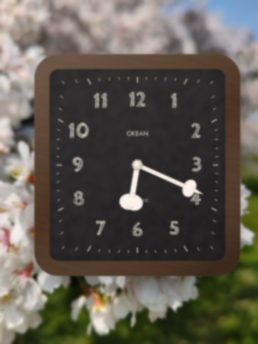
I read 6.19
